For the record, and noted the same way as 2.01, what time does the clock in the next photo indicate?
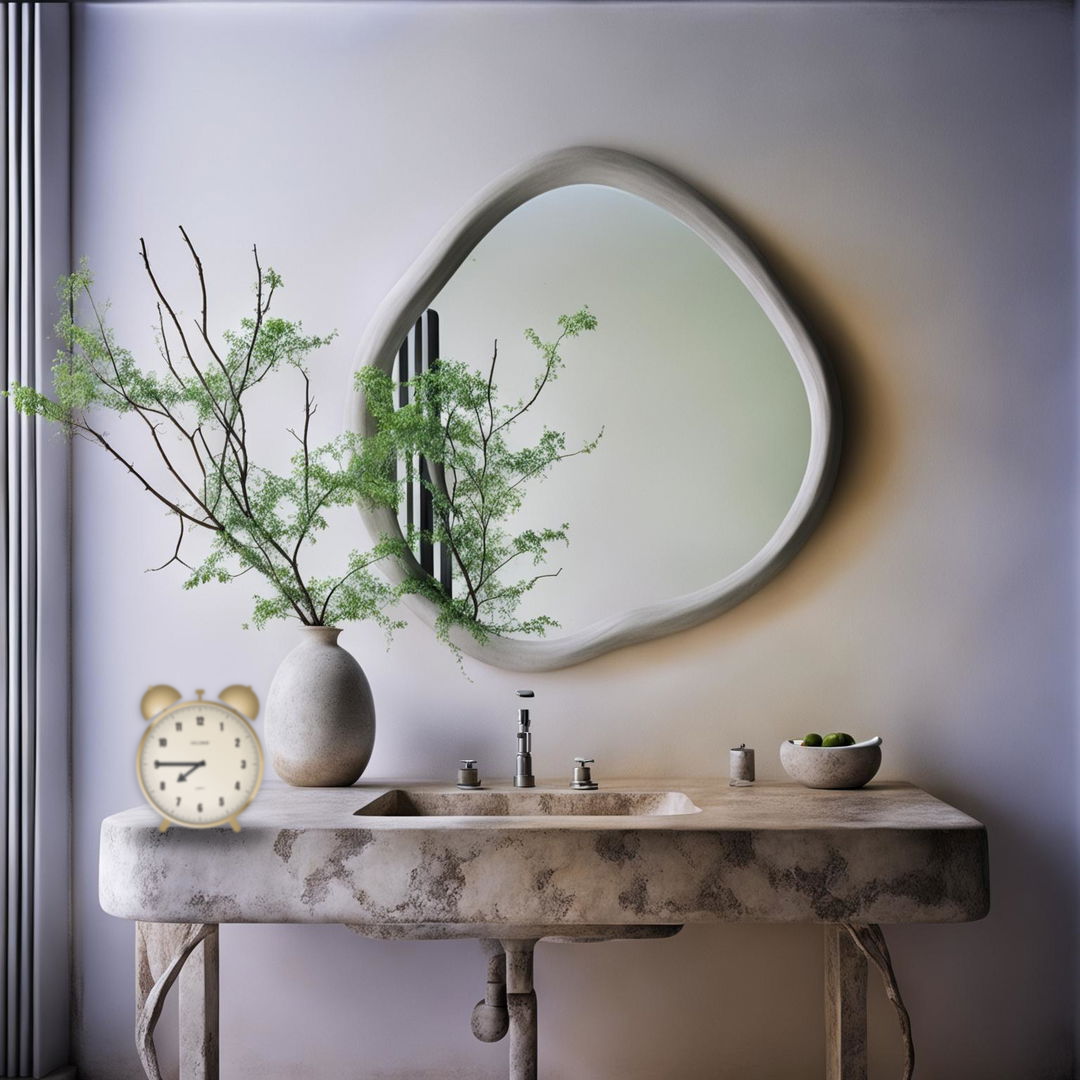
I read 7.45
